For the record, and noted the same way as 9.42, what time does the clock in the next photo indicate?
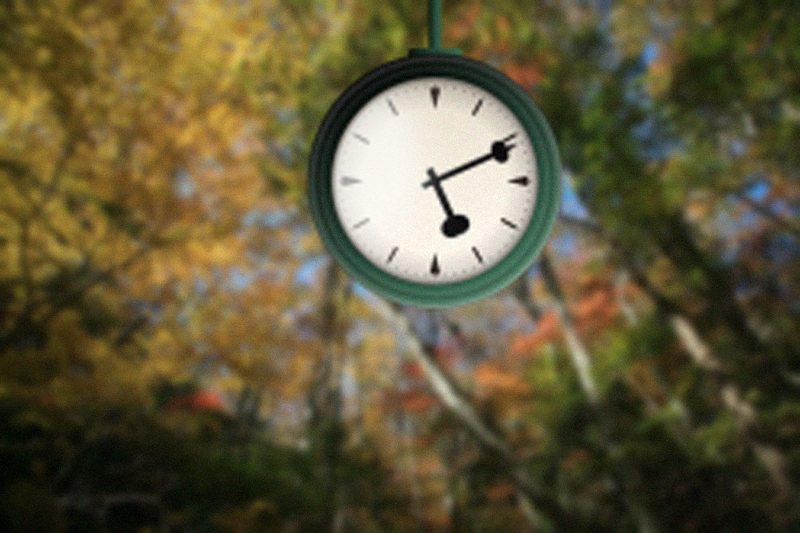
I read 5.11
